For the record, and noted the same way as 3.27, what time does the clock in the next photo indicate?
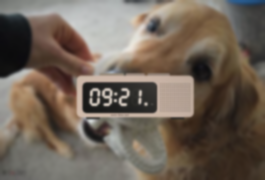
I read 9.21
